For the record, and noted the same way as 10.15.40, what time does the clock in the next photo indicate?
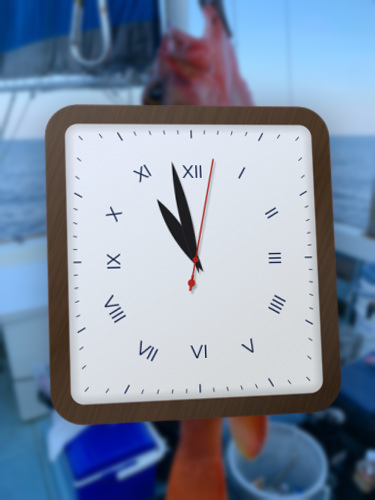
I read 10.58.02
